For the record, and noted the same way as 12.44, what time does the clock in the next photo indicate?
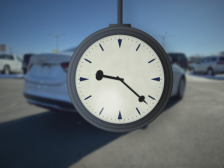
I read 9.22
